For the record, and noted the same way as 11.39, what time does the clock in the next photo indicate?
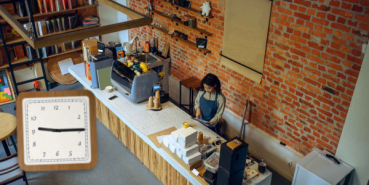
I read 9.15
